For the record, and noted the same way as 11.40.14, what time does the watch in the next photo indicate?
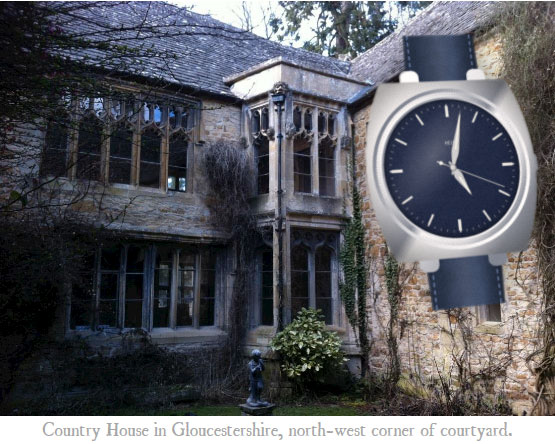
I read 5.02.19
